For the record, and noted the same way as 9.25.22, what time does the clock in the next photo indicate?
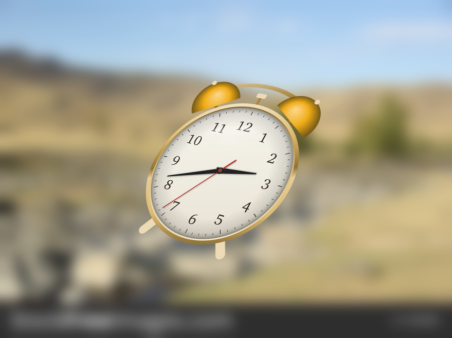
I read 2.41.36
